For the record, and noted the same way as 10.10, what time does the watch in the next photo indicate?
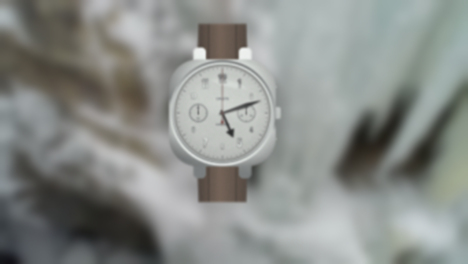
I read 5.12
